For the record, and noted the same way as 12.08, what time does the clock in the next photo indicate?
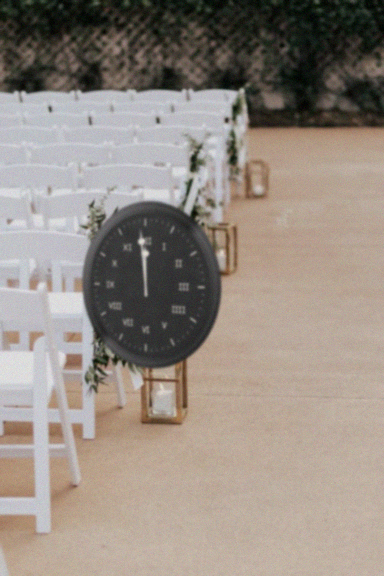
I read 11.59
